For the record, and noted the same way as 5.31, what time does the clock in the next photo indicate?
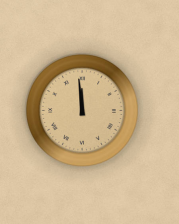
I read 11.59
